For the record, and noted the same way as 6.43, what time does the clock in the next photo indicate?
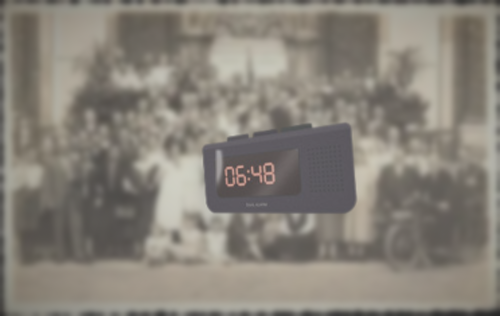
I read 6.48
